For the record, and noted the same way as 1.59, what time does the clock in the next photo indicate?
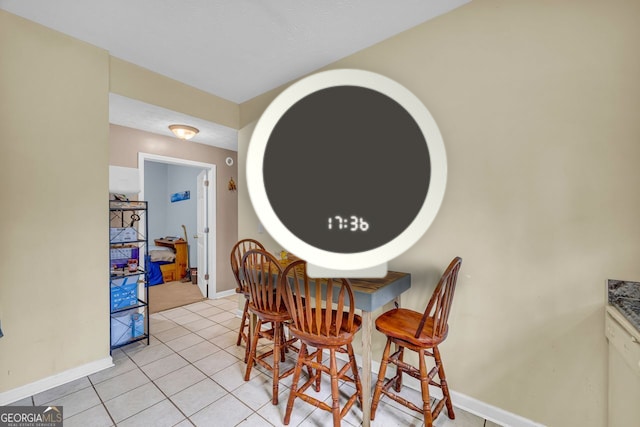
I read 17.36
